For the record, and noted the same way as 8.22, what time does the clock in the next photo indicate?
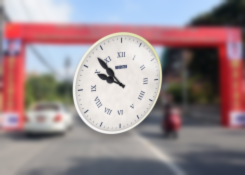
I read 9.53
